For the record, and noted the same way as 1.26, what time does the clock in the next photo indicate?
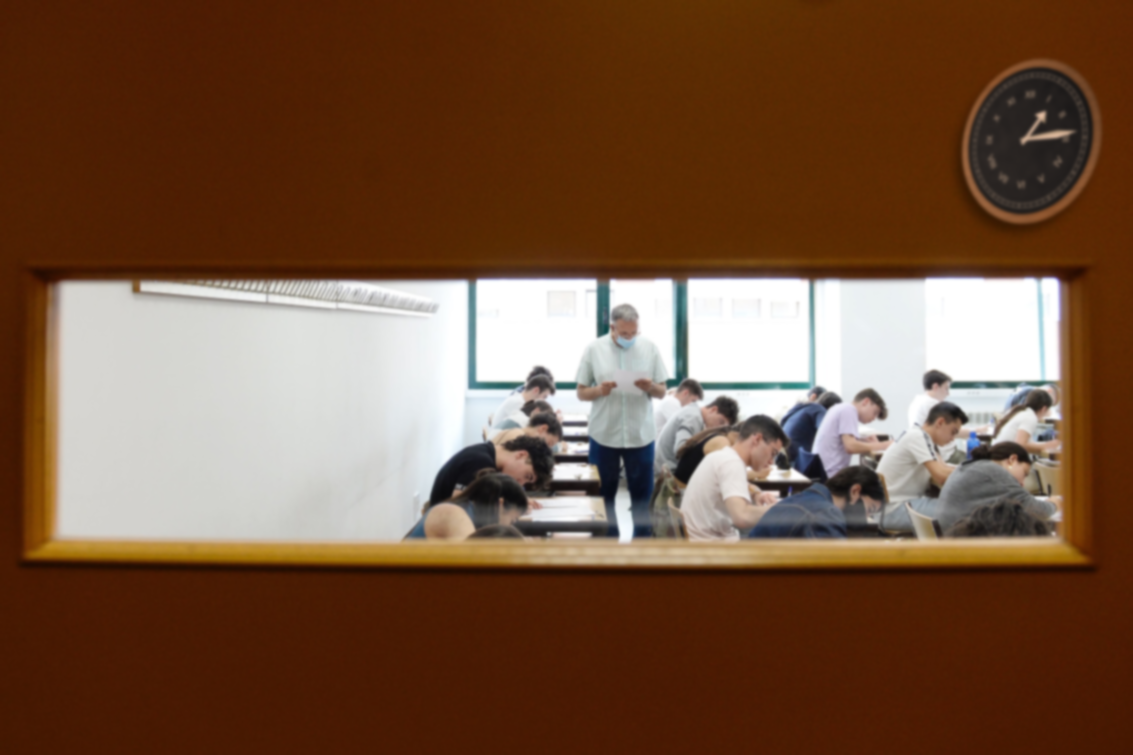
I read 1.14
